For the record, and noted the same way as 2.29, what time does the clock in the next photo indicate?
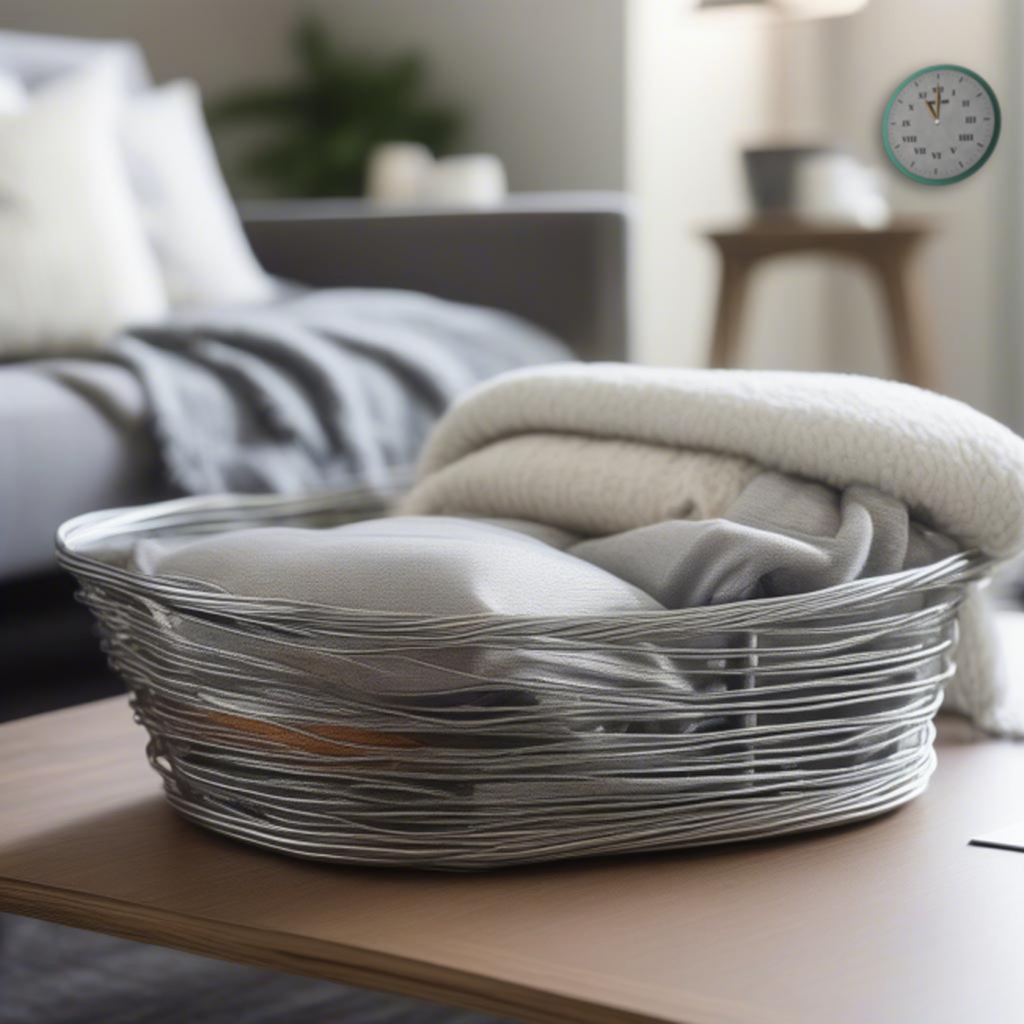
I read 11.00
